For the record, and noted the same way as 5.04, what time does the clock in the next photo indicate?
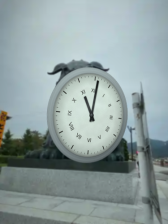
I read 11.01
